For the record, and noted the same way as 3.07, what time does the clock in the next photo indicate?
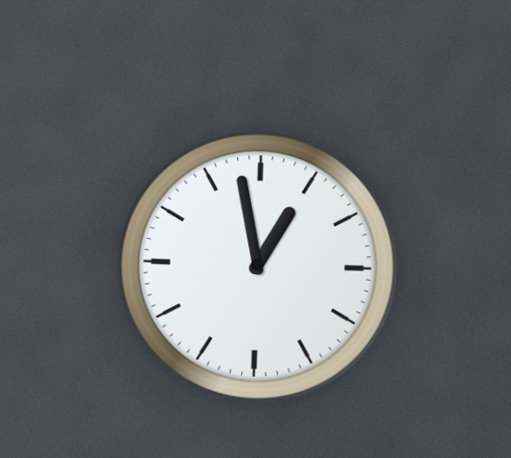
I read 12.58
